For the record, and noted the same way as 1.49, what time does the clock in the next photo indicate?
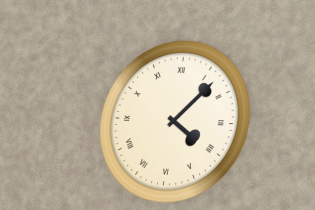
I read 4.07
